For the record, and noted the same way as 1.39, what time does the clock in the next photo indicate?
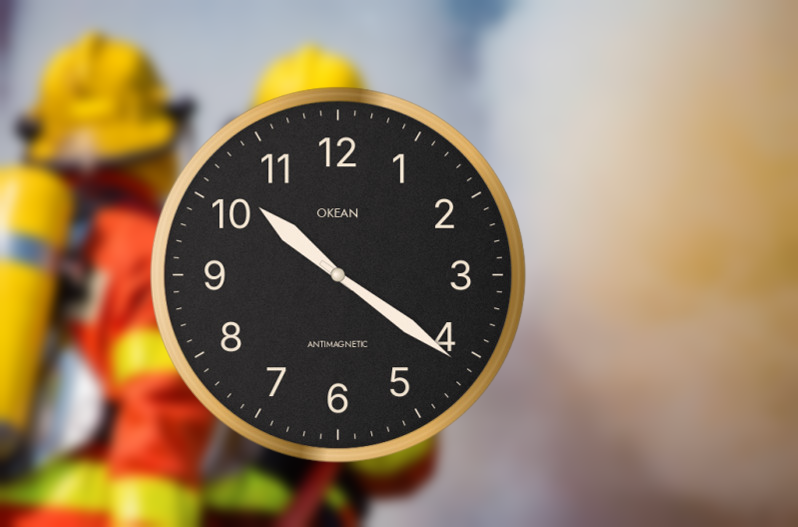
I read 10.21
